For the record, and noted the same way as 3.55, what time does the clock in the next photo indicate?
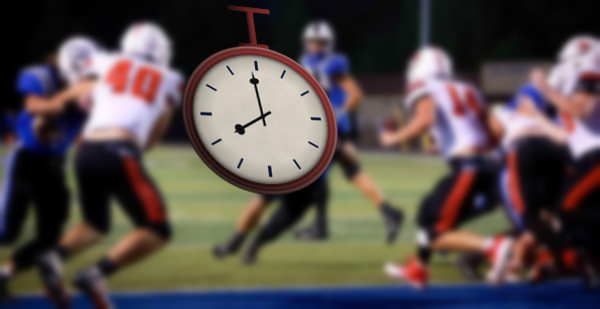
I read 7.59
